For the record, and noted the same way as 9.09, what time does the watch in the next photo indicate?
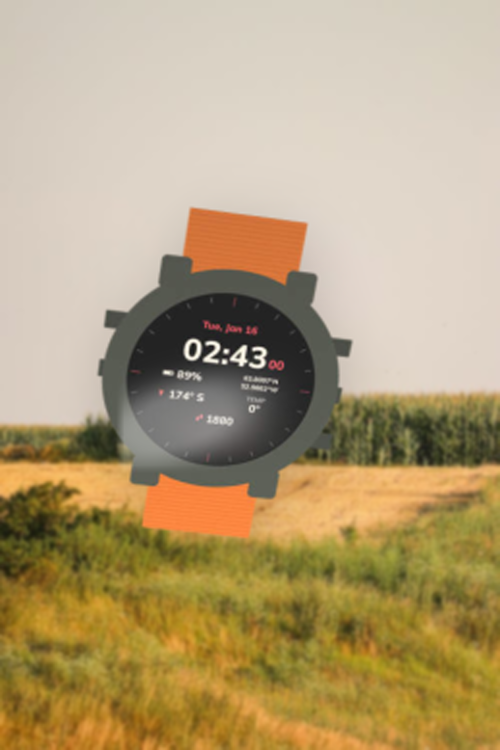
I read 2.43
